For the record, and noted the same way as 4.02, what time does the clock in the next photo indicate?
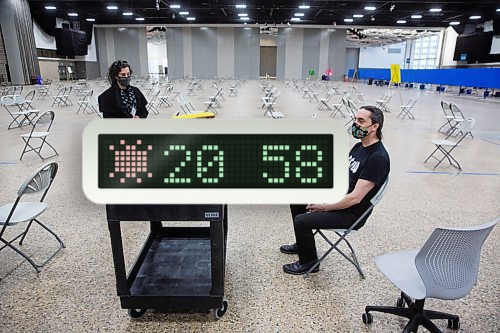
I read 20.58
